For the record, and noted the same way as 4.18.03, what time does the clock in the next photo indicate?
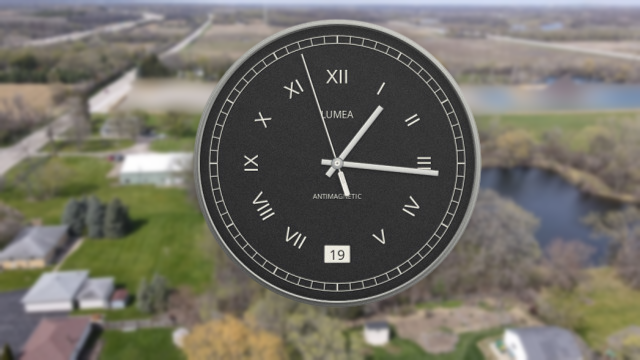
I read 1.15.57
